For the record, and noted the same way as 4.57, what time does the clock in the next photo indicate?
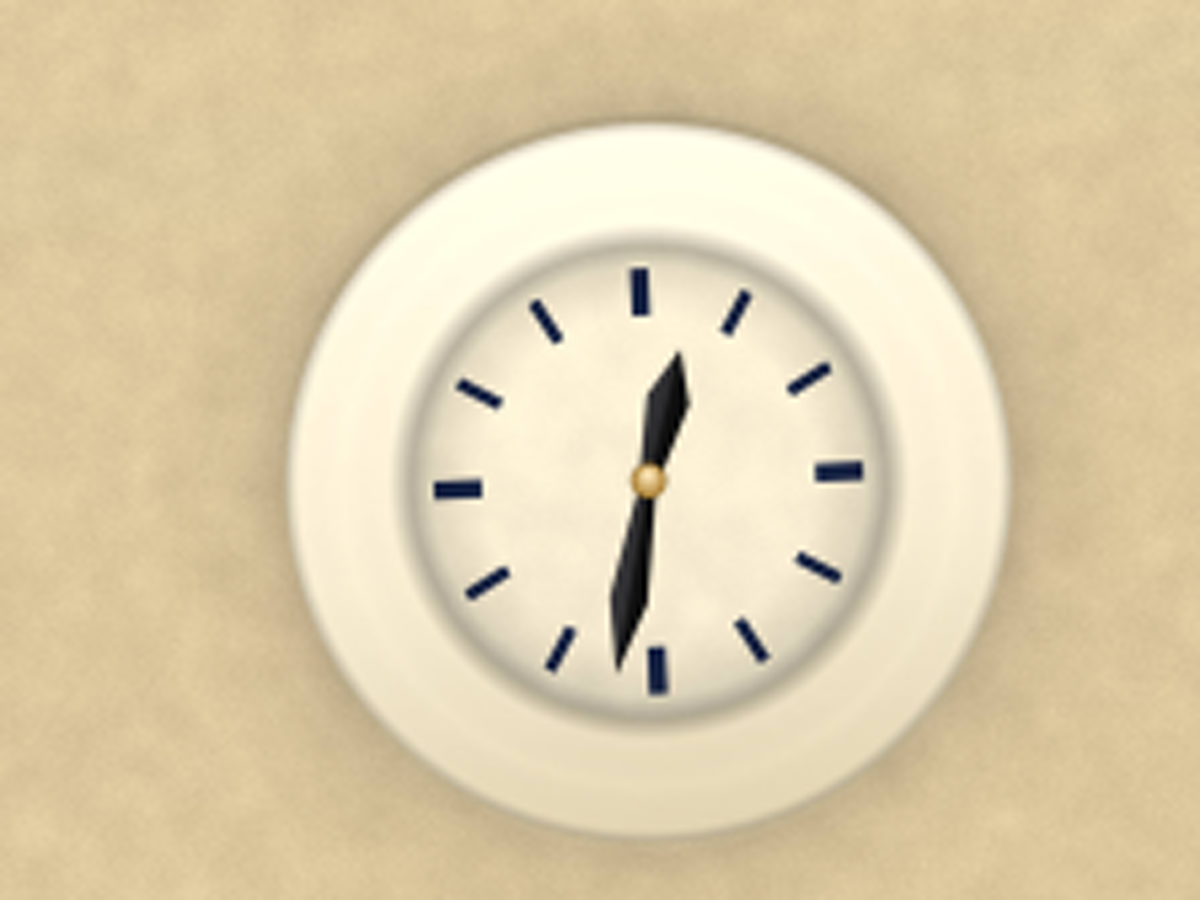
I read 12.32
